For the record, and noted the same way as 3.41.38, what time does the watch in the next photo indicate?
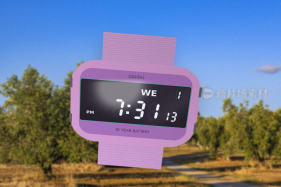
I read 7.31.13
